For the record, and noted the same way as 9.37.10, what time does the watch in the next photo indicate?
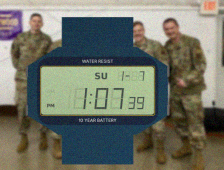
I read 1.07.39
